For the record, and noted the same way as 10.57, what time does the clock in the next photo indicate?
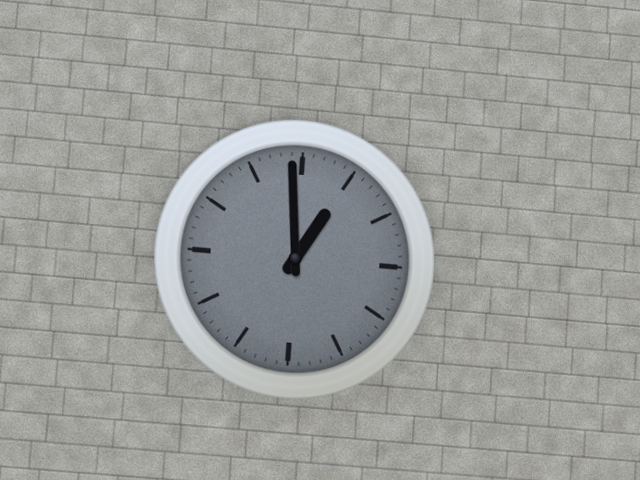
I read 12.59
